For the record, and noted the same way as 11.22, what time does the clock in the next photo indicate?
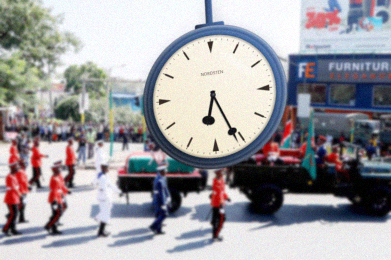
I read 6.26
